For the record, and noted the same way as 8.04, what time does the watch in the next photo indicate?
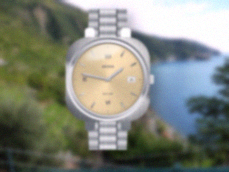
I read 1.47
